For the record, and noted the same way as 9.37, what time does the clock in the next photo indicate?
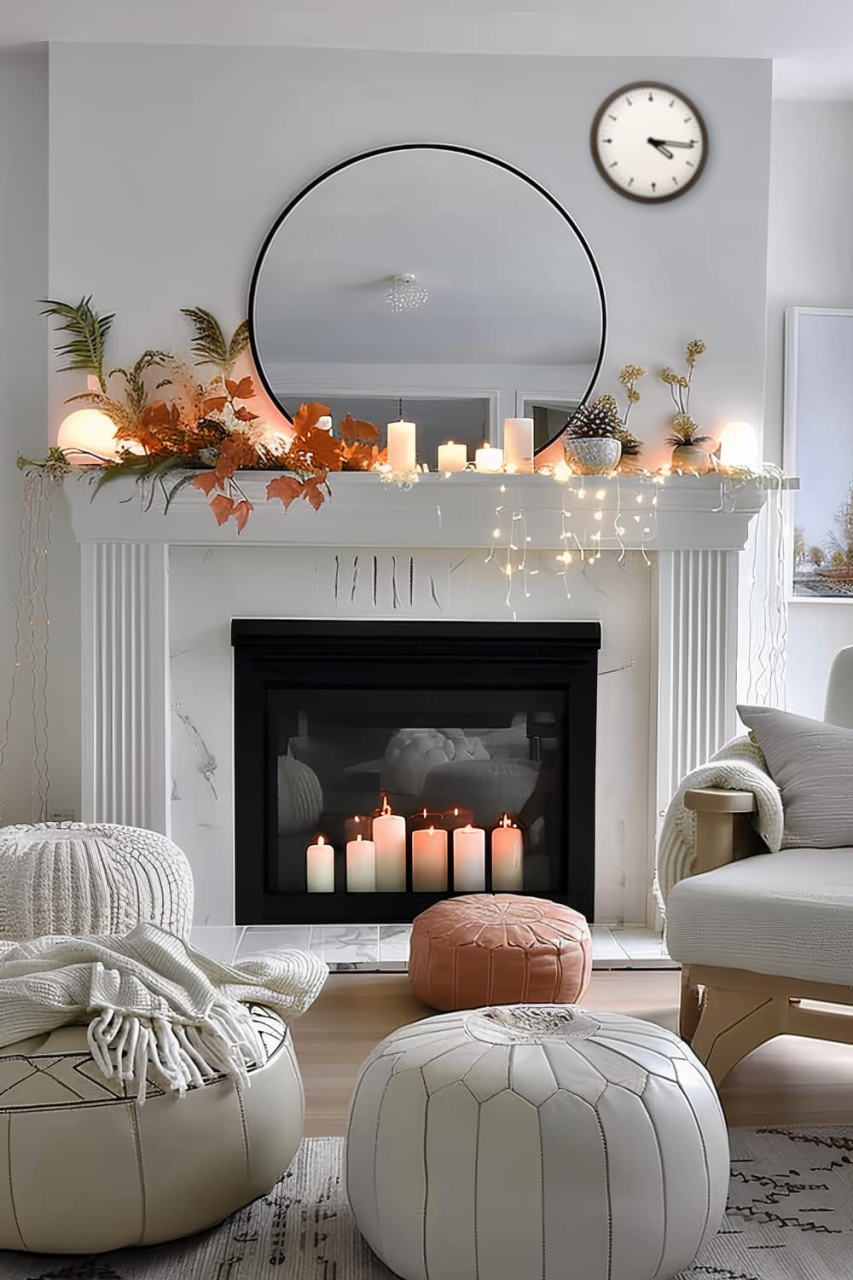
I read 4.16
